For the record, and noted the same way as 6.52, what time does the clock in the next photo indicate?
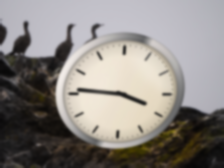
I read 3.46
